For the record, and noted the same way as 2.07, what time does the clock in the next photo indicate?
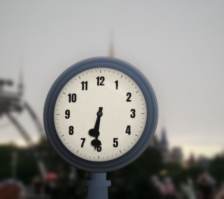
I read 6.31
